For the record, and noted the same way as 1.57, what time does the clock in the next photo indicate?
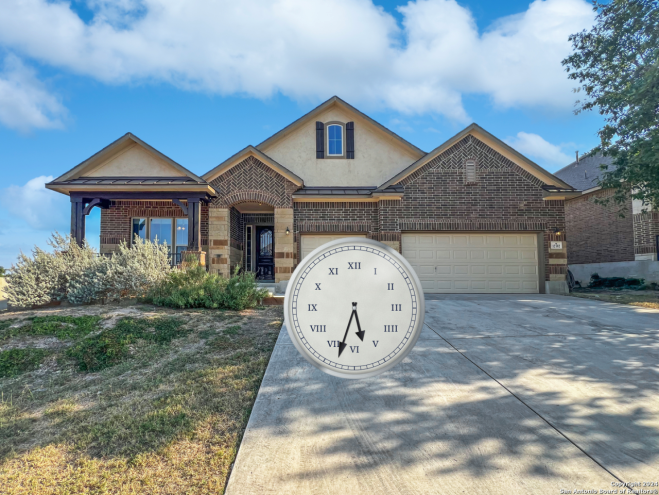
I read 5.33
